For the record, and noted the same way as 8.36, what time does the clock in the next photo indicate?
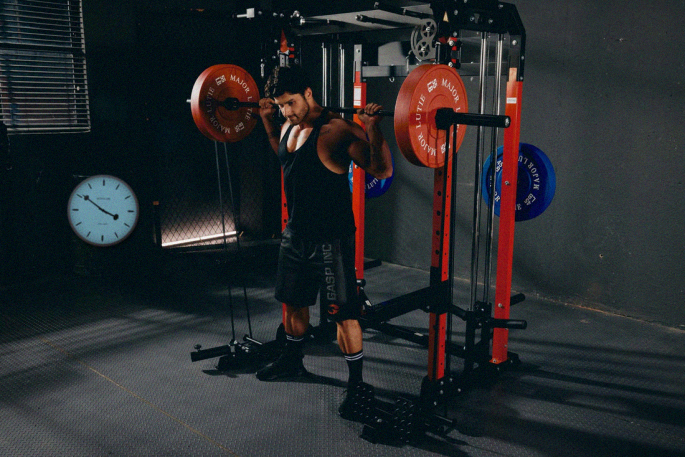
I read 3.51
